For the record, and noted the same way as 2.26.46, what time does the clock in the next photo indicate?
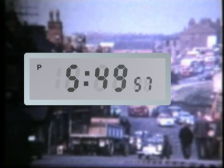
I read 5.49.57
